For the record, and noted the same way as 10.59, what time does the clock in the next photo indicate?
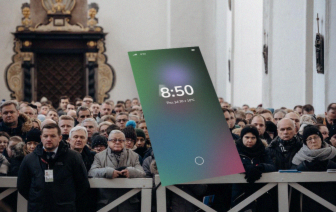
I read 8.50
